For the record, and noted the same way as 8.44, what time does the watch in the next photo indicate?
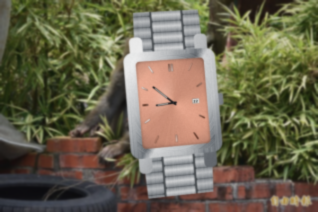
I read 8.52
